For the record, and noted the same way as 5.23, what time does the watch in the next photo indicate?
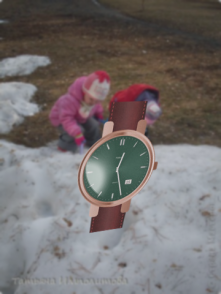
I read 12.27
